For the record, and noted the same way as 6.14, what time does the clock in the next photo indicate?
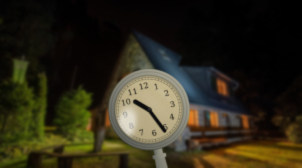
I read 10.26
